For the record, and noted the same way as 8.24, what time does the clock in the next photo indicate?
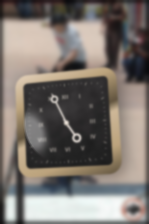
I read 4.56
